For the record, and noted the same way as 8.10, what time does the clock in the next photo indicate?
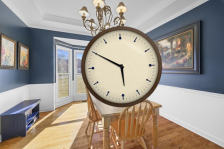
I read 5.50
